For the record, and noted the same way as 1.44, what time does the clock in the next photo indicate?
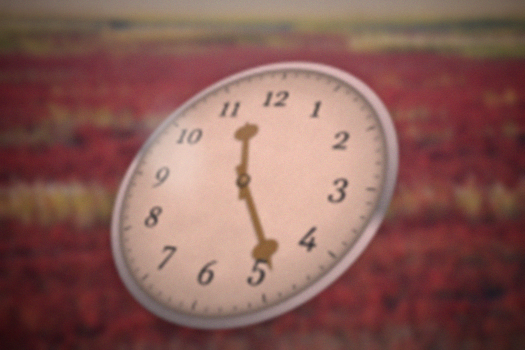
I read 11.24
